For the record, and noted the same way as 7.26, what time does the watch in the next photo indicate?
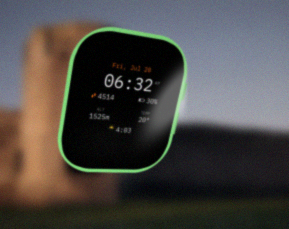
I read 6.32
